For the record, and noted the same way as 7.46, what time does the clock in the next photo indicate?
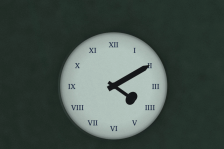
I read 4.10
